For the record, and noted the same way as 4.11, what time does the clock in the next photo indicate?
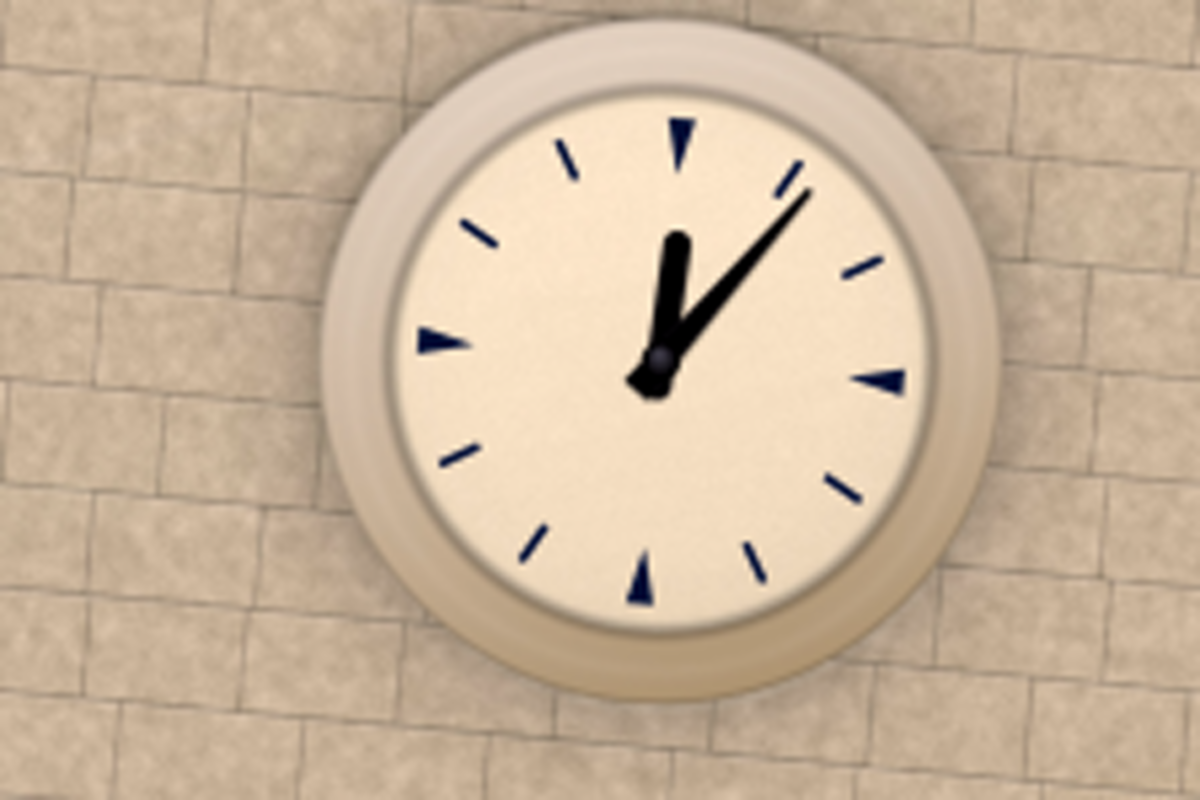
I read 12.06
